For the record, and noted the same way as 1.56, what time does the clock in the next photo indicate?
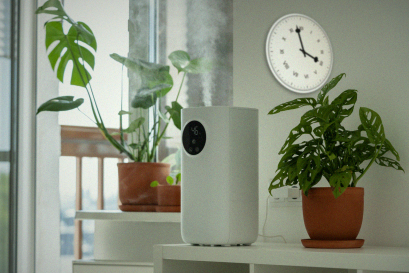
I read 3.58
